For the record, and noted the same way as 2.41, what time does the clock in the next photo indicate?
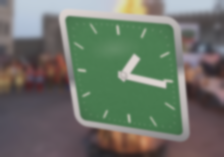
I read 1.16
